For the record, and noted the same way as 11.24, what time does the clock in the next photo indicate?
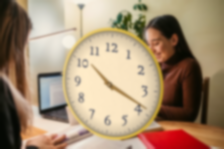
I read 10.19
